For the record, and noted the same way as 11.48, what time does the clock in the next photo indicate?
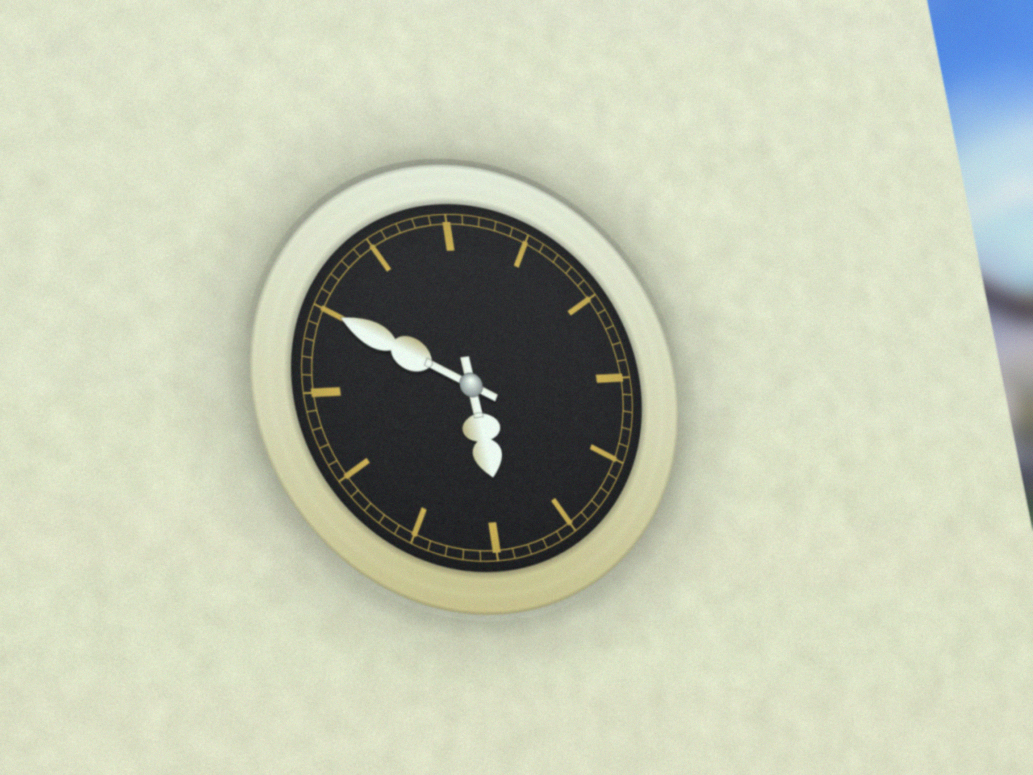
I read 5.50
